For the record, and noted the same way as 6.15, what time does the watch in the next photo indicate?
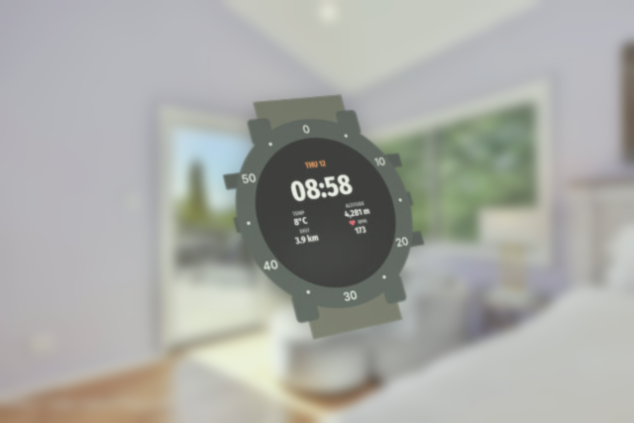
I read 8.58
